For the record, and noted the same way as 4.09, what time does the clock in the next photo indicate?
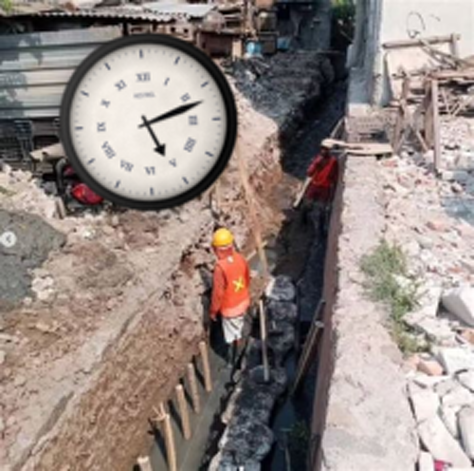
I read 5.12
